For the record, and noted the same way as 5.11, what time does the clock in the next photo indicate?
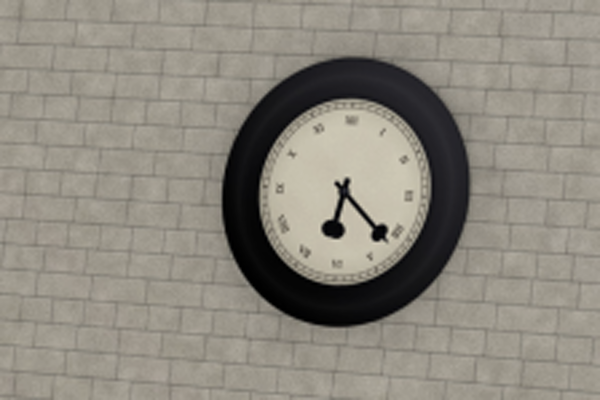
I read 6.22
